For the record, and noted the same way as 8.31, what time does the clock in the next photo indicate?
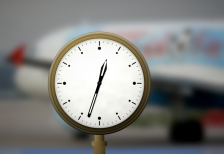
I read 12.33
